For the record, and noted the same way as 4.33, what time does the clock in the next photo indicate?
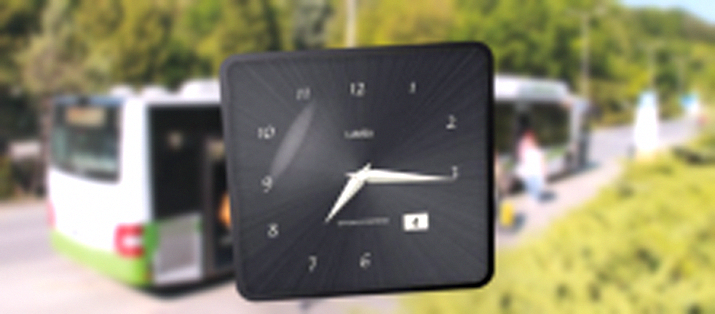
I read 7.16
